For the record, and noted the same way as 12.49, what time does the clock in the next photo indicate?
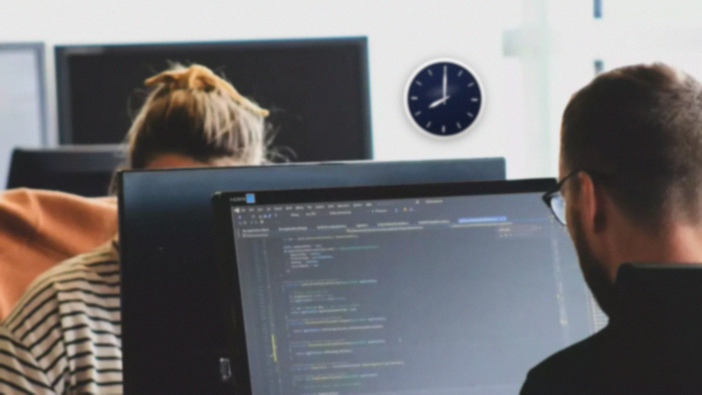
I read 8.00
